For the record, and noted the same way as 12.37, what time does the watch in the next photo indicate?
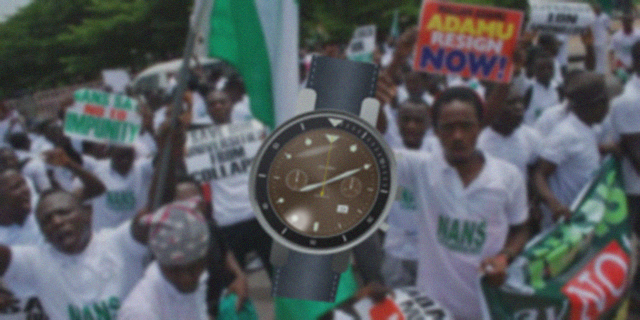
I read 8.10
